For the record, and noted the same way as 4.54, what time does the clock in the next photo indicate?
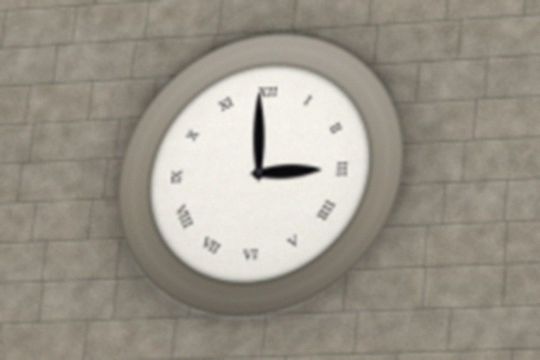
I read 2.59
